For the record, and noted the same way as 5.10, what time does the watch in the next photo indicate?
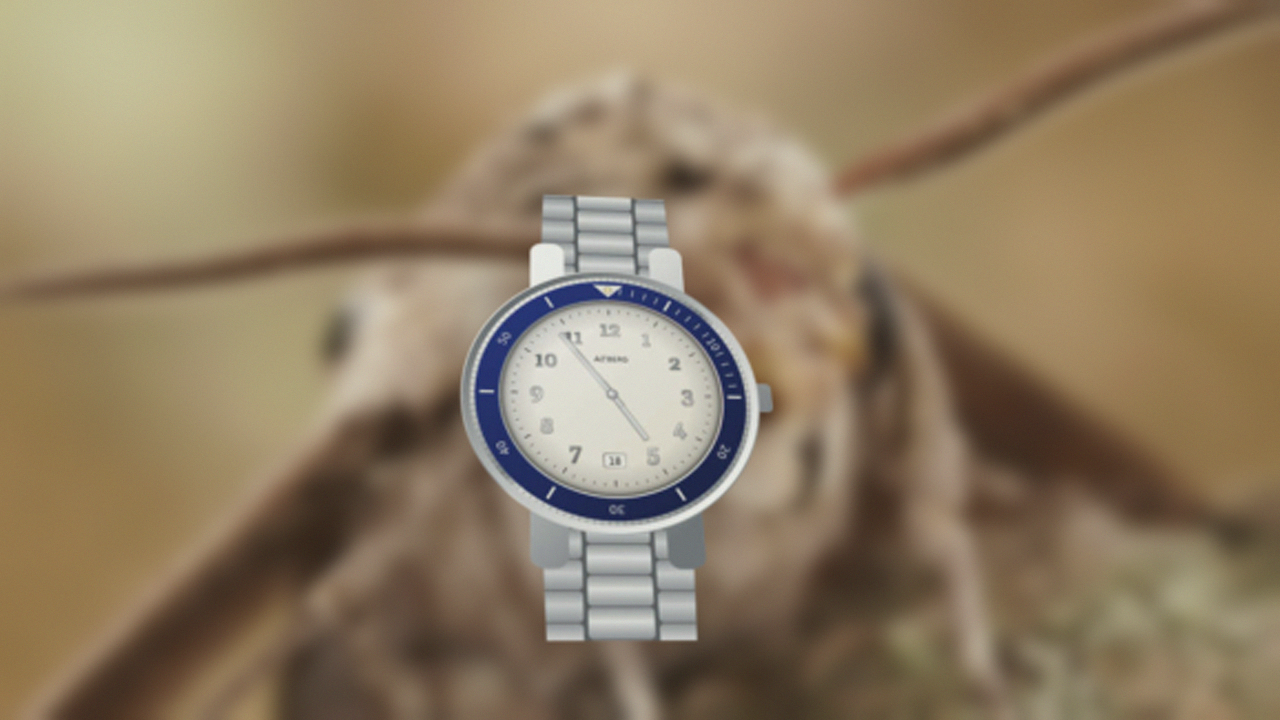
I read 4.54
